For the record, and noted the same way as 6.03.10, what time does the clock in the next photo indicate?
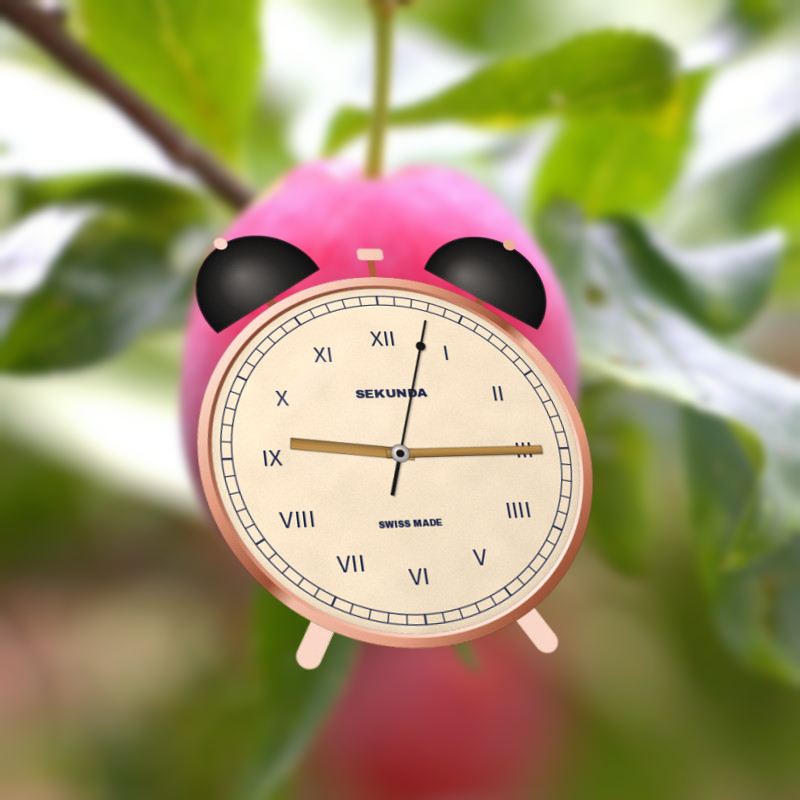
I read 9.15.03
